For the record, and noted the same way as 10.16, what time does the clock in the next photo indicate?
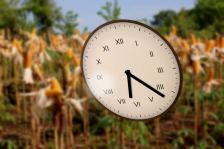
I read 6.22
